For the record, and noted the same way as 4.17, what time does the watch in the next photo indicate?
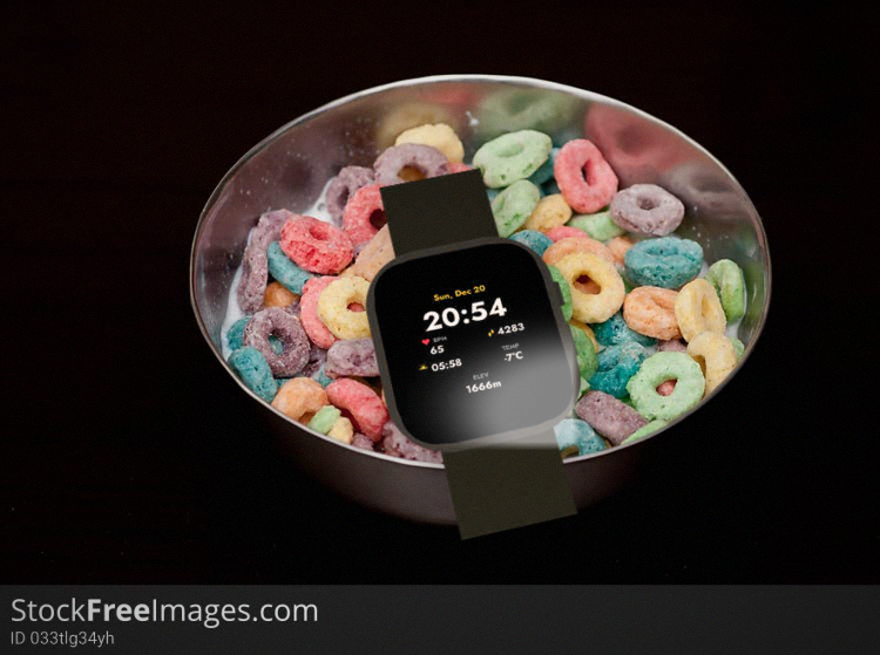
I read 20.54
